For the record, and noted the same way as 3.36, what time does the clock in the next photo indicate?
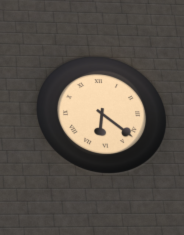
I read 6.22
